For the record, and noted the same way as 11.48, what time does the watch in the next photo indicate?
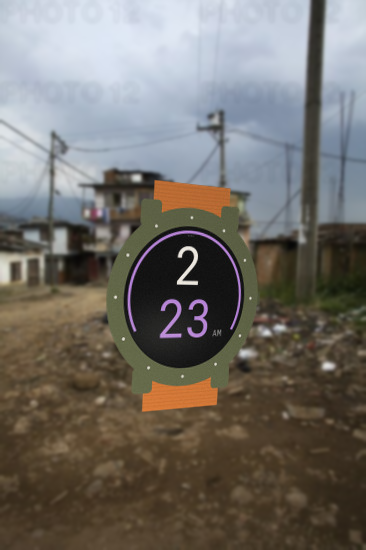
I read 2.23
